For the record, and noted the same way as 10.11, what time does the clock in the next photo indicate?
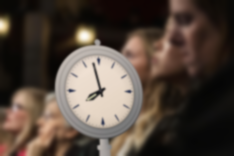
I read 7.58
